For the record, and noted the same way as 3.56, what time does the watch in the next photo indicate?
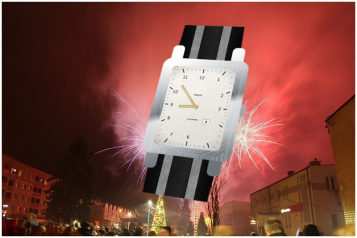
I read 8.53
